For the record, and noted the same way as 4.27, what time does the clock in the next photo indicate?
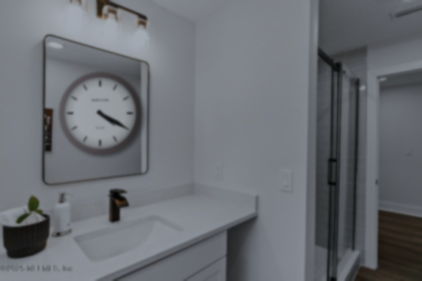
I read 4.20
